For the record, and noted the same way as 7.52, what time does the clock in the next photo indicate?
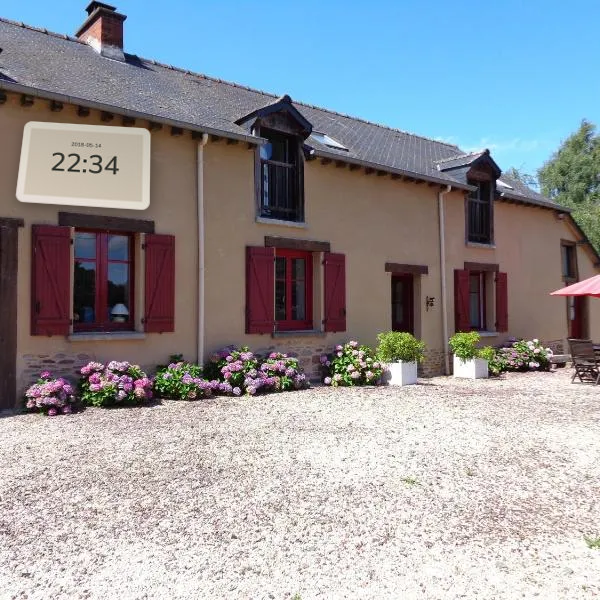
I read 22.34
